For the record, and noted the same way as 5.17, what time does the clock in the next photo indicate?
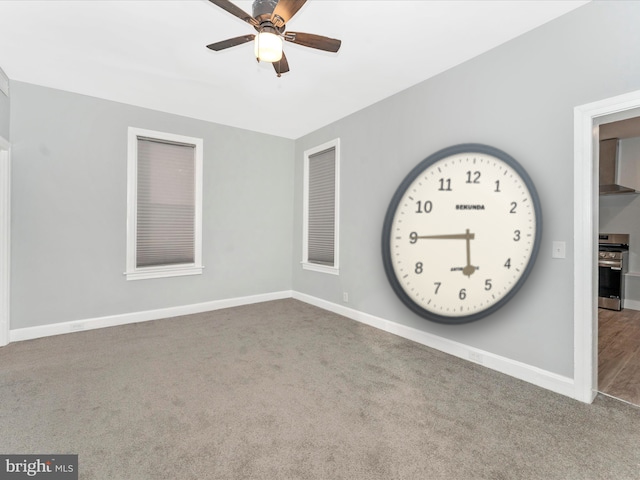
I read 5.45
